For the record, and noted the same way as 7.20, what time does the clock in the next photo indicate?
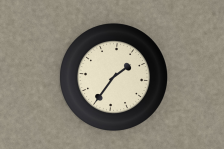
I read 1.35
